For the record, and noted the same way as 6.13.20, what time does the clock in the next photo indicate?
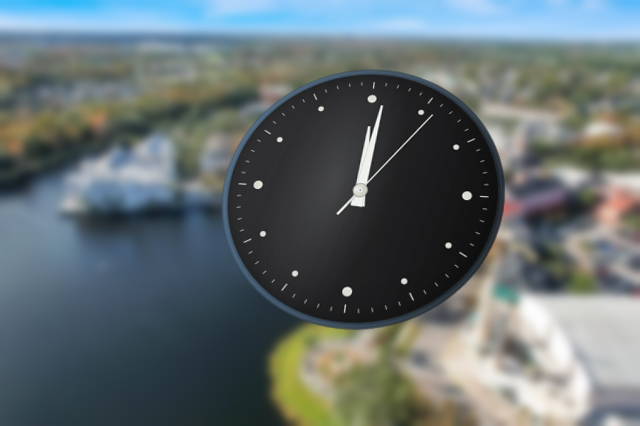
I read 12.01.06
